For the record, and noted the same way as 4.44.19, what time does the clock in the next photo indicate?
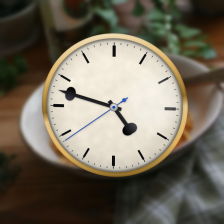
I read 4.47.39
